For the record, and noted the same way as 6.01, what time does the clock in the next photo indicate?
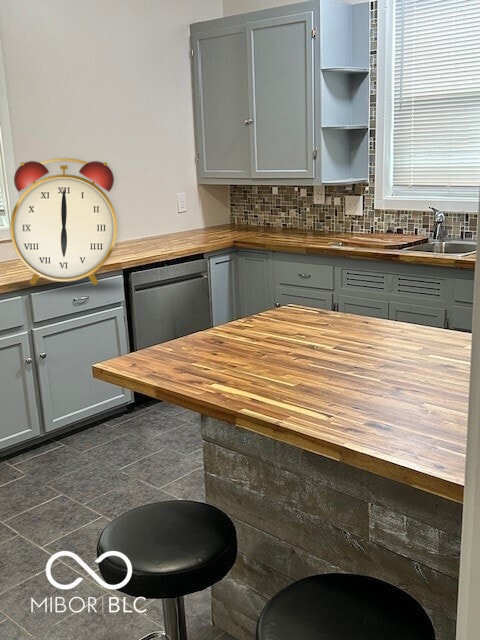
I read 6.00
